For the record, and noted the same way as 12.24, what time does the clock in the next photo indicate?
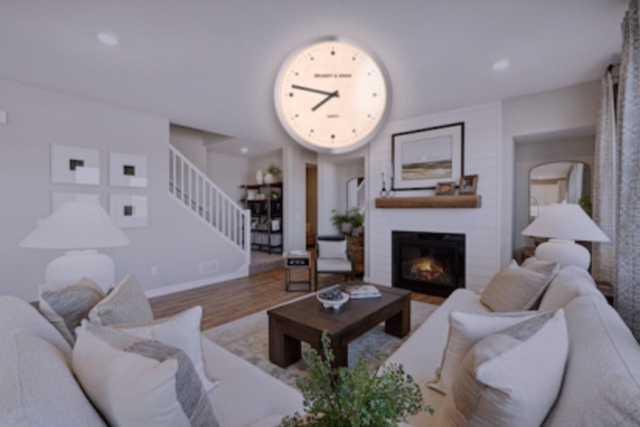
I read 7.47
